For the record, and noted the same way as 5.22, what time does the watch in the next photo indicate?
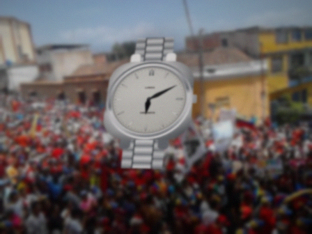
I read 6.10
